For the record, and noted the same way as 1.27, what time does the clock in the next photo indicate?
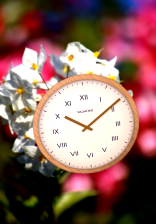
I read 10.09
